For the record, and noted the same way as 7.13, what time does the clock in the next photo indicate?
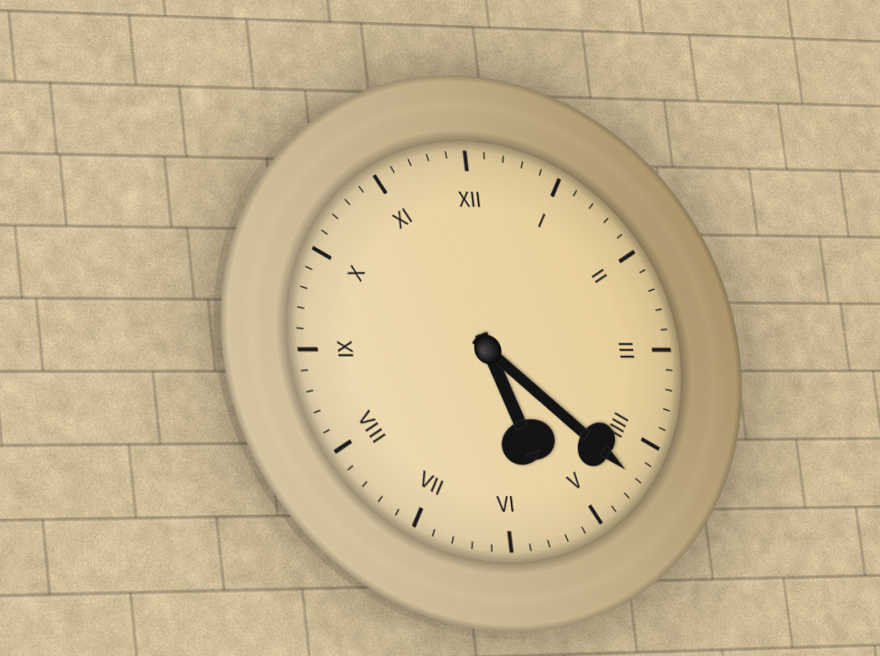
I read 5.22
